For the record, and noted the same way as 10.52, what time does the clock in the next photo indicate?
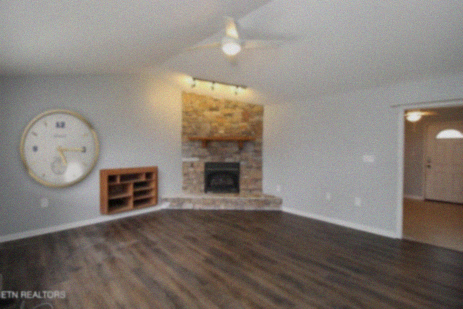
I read 5.15
